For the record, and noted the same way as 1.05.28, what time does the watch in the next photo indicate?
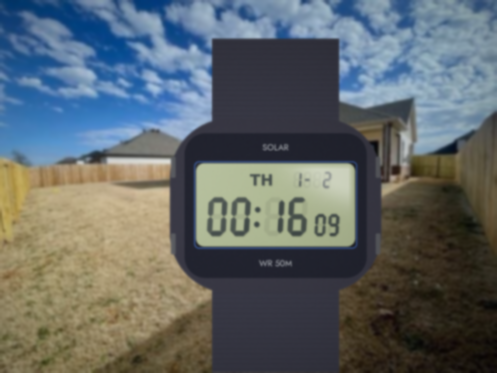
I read 0.16.09
